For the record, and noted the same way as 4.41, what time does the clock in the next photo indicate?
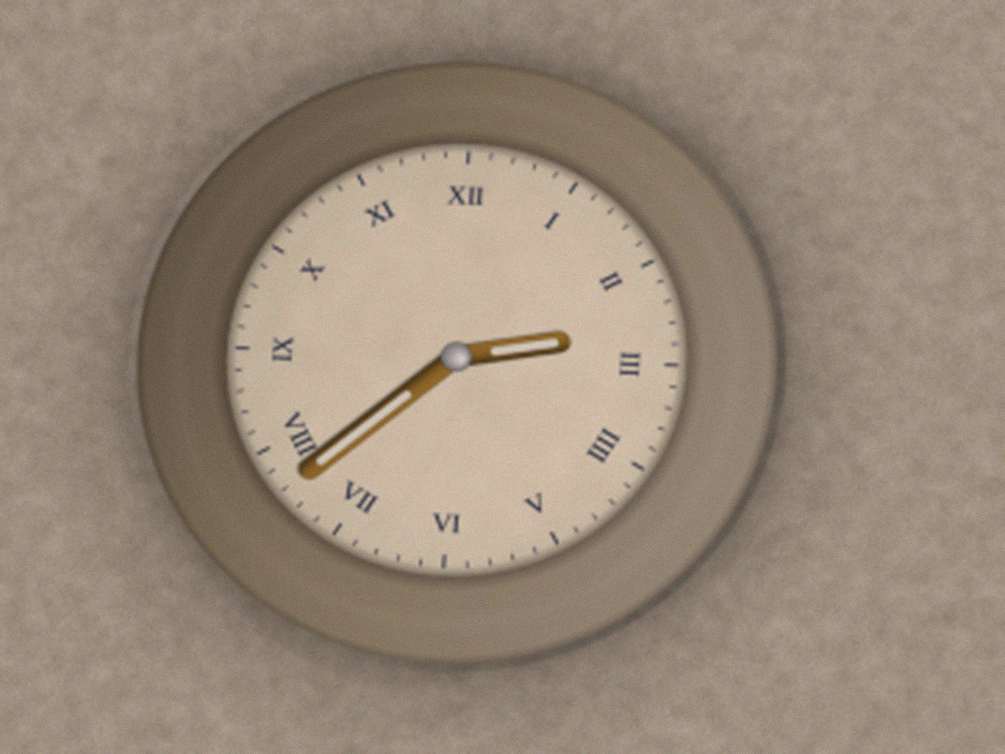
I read 2.38
